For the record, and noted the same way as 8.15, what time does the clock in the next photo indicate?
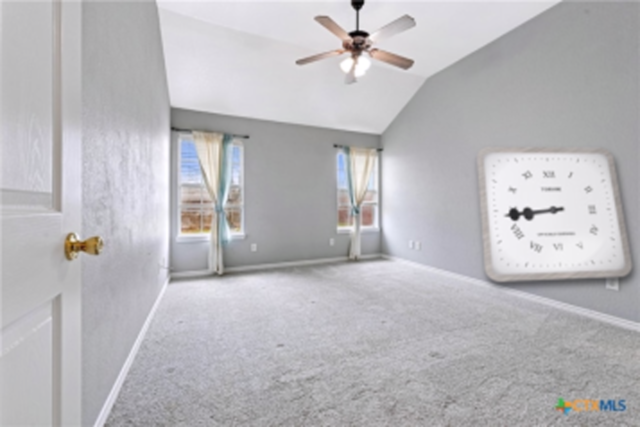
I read 8.44
